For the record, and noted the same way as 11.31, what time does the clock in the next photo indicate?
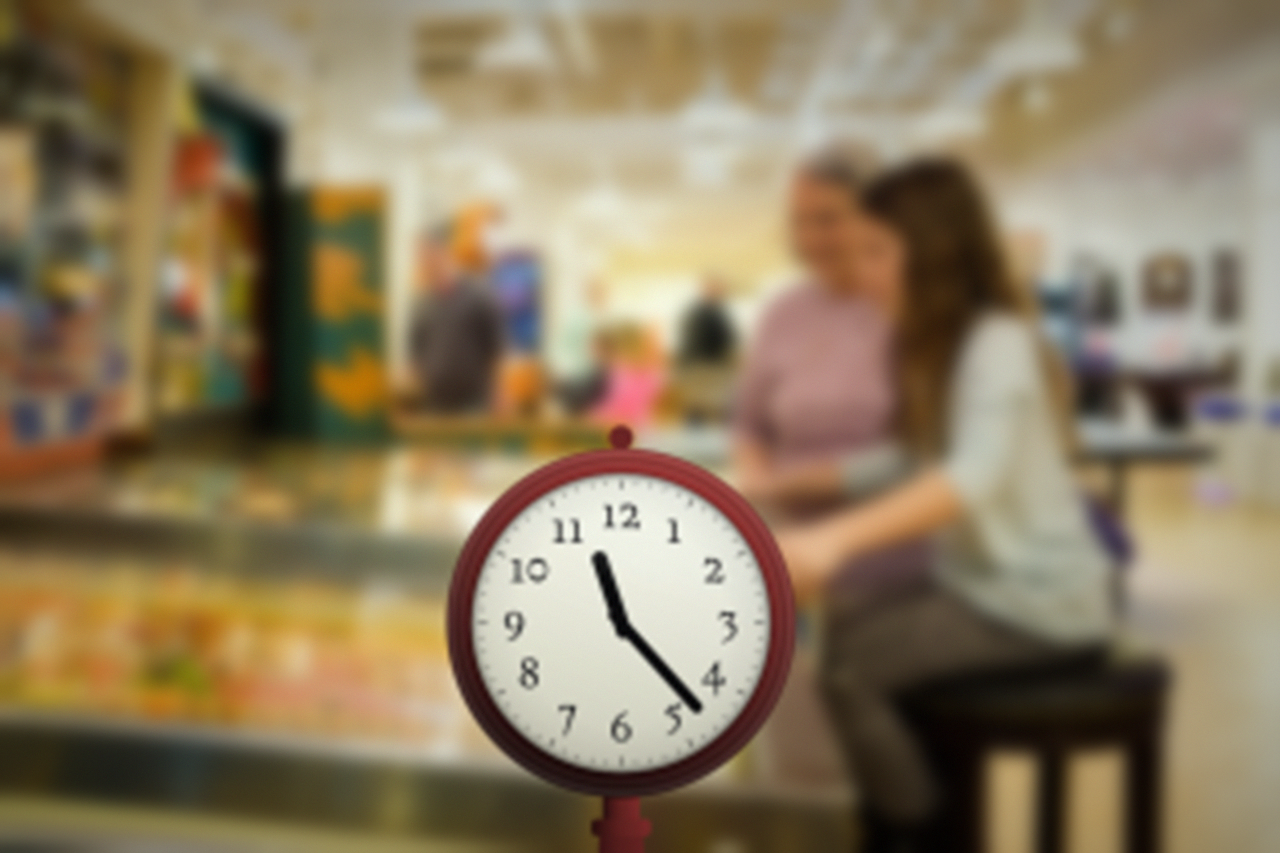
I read 11.23
